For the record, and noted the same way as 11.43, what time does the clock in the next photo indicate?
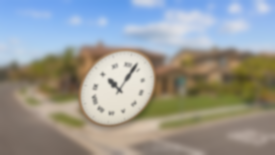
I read 10.03
